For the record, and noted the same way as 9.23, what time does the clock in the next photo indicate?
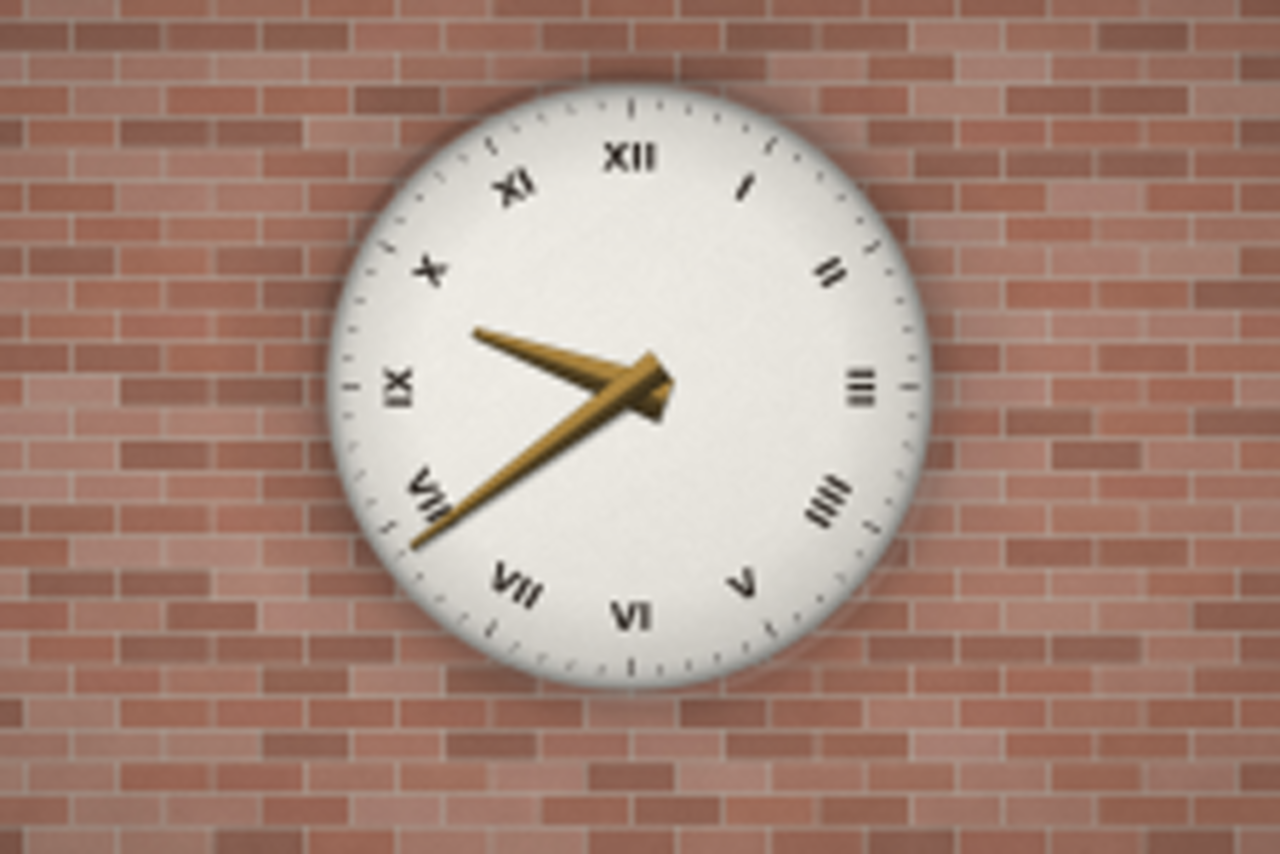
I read 9.39
